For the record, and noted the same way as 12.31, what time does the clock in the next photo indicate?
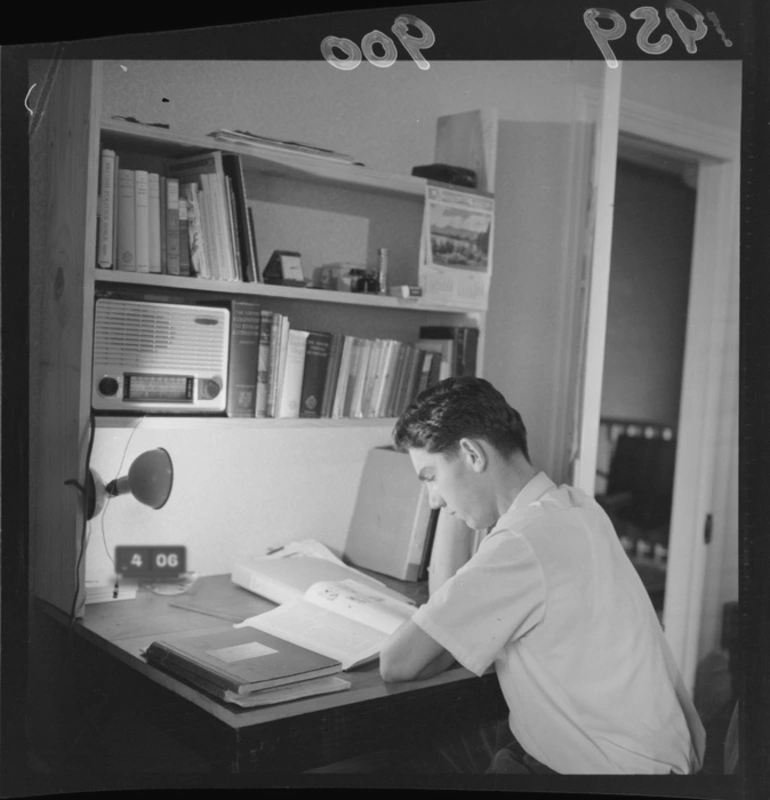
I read 4.06
